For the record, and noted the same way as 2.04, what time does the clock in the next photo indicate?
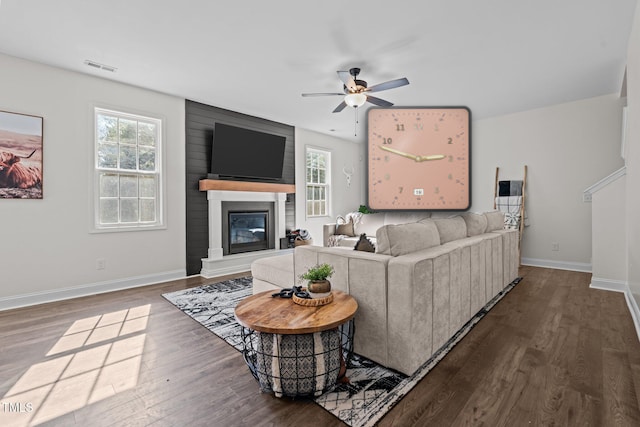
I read 2.48
